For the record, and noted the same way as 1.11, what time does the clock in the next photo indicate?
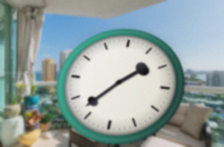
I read 1.37
